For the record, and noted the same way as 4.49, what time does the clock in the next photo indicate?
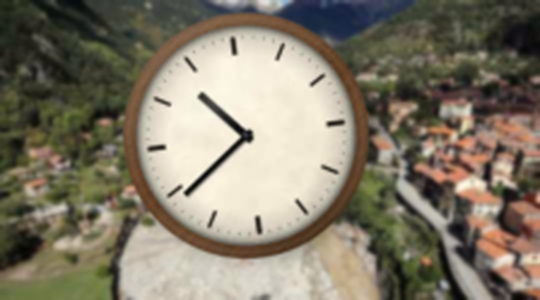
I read 10.39
